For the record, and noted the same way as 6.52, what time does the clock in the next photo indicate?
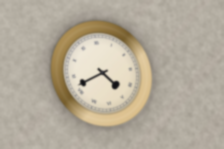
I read 4.42
